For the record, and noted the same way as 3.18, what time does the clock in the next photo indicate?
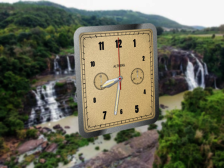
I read 8.32
